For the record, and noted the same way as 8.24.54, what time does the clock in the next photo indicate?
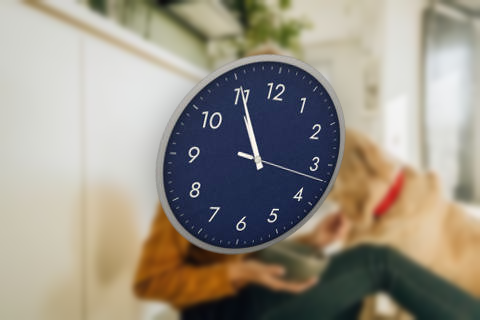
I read 10.55.17
